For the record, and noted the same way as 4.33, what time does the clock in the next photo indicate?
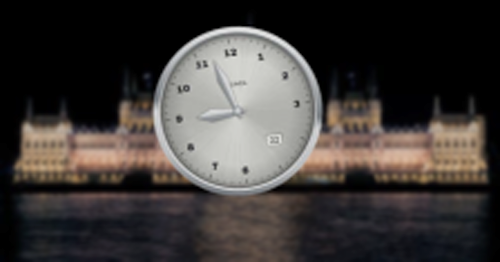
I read 8.57
